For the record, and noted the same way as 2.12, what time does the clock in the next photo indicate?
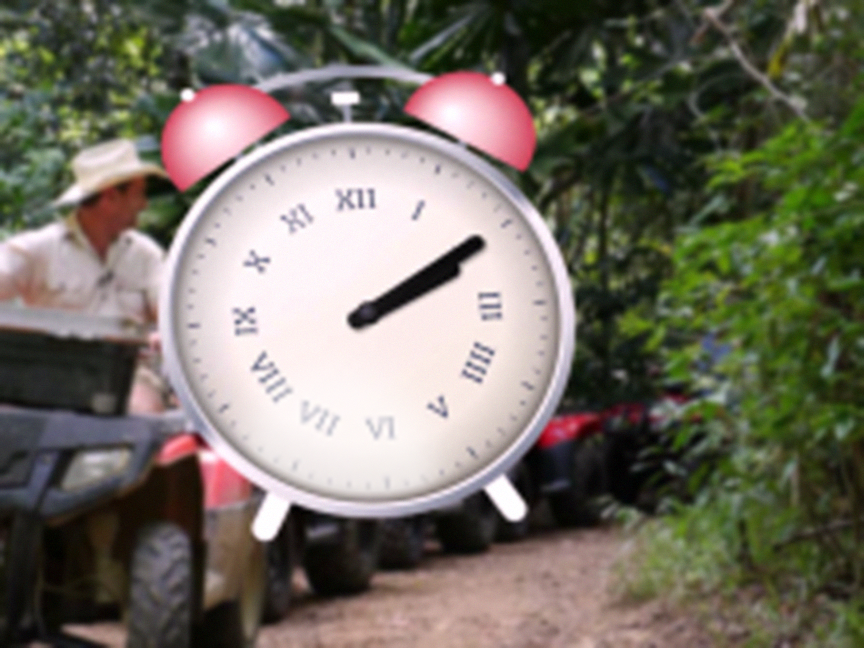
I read 2.10
